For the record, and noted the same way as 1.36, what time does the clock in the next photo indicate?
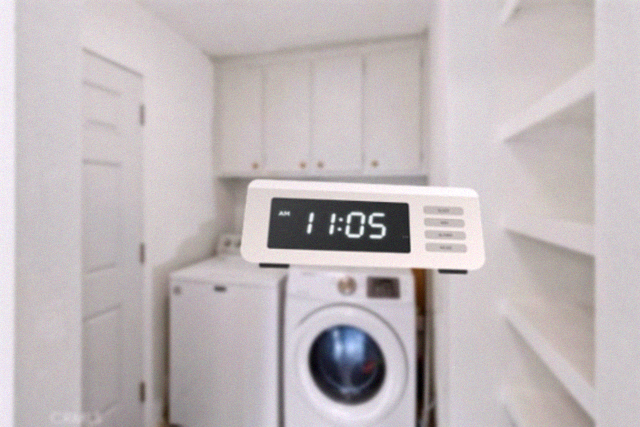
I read 11.05
